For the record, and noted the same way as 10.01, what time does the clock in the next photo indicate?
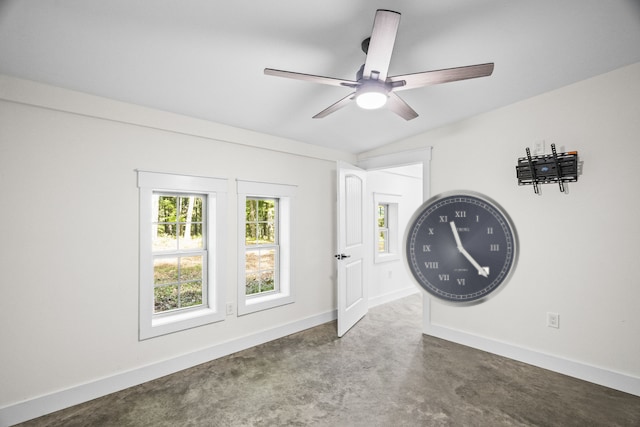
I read 11.23
